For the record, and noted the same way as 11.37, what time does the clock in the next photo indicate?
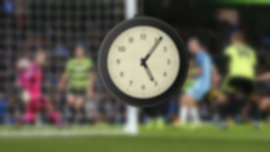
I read 5.06
